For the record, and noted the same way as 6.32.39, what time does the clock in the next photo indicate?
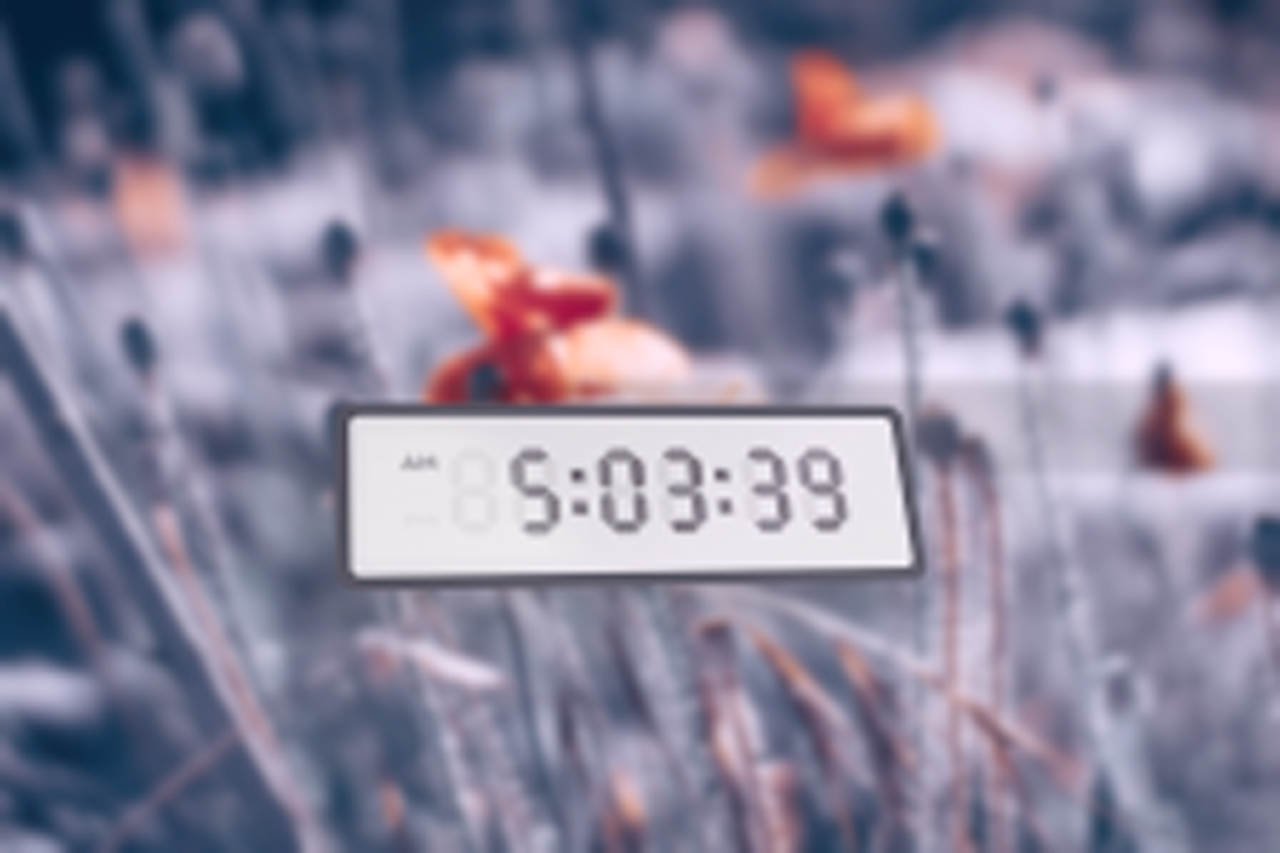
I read 5.03.39
